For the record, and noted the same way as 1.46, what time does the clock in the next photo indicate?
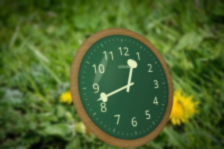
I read 12.42
